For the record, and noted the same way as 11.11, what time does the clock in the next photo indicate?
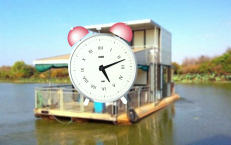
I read 5.12
